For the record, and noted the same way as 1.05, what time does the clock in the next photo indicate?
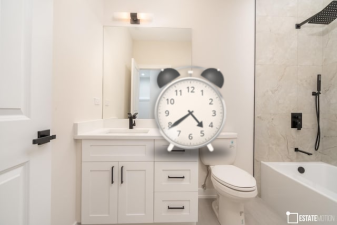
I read 4.39
